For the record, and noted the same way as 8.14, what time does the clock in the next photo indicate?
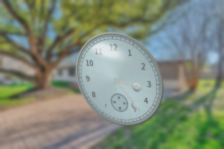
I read 3.24
